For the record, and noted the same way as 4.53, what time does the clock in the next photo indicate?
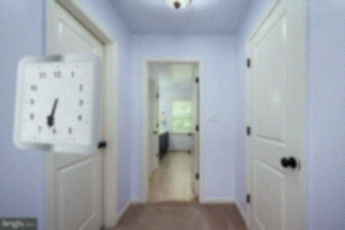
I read 6.32
